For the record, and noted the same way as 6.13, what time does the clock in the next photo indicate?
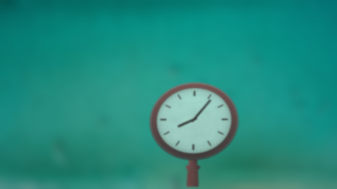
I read 8.06
